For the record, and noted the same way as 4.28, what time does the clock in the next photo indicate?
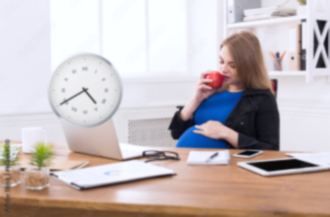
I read 4.40
